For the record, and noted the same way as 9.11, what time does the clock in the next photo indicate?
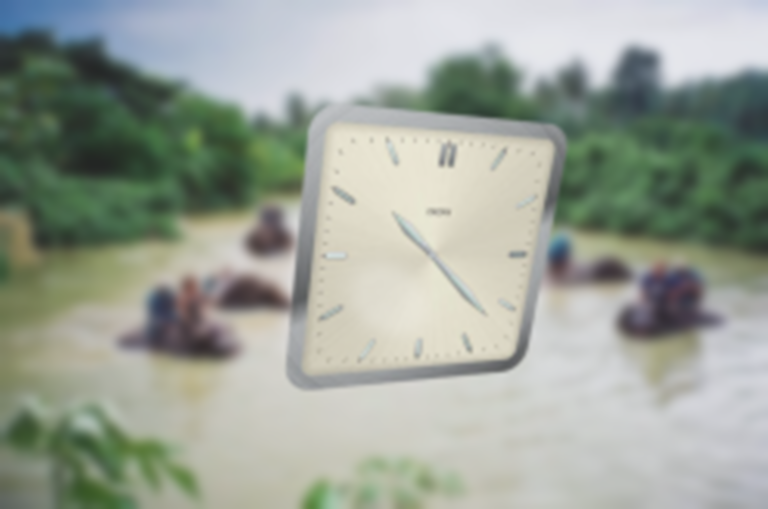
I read 10.22
